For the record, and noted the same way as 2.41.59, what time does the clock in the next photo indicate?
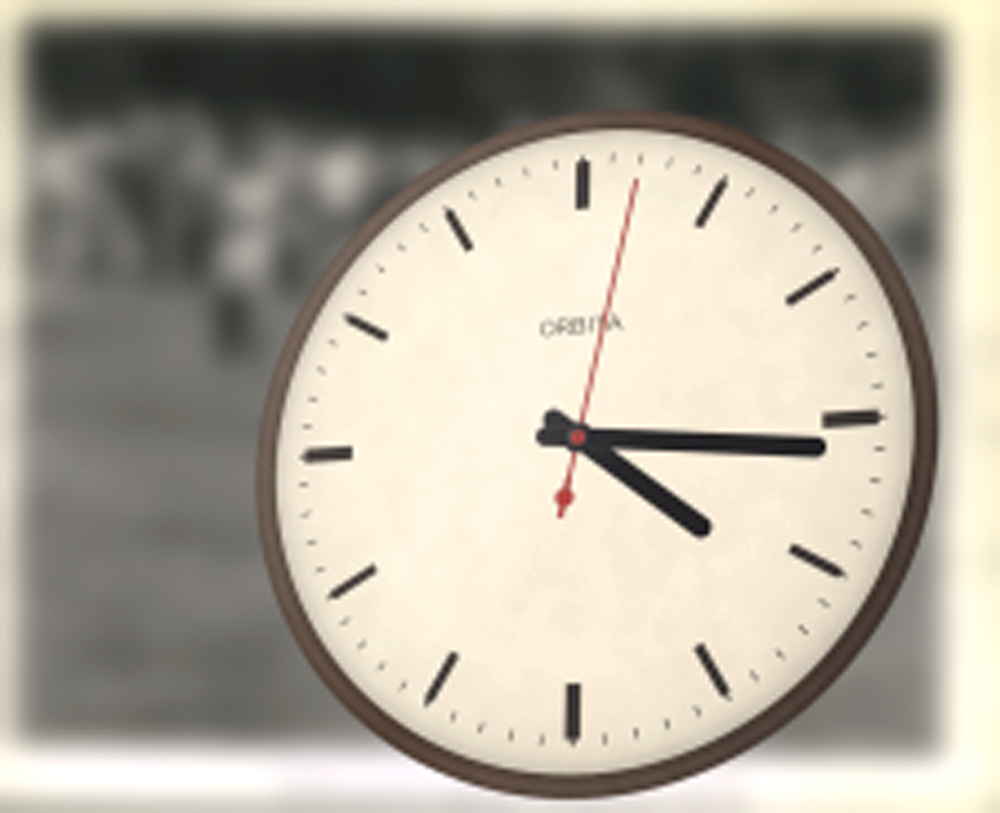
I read 4.16.02
